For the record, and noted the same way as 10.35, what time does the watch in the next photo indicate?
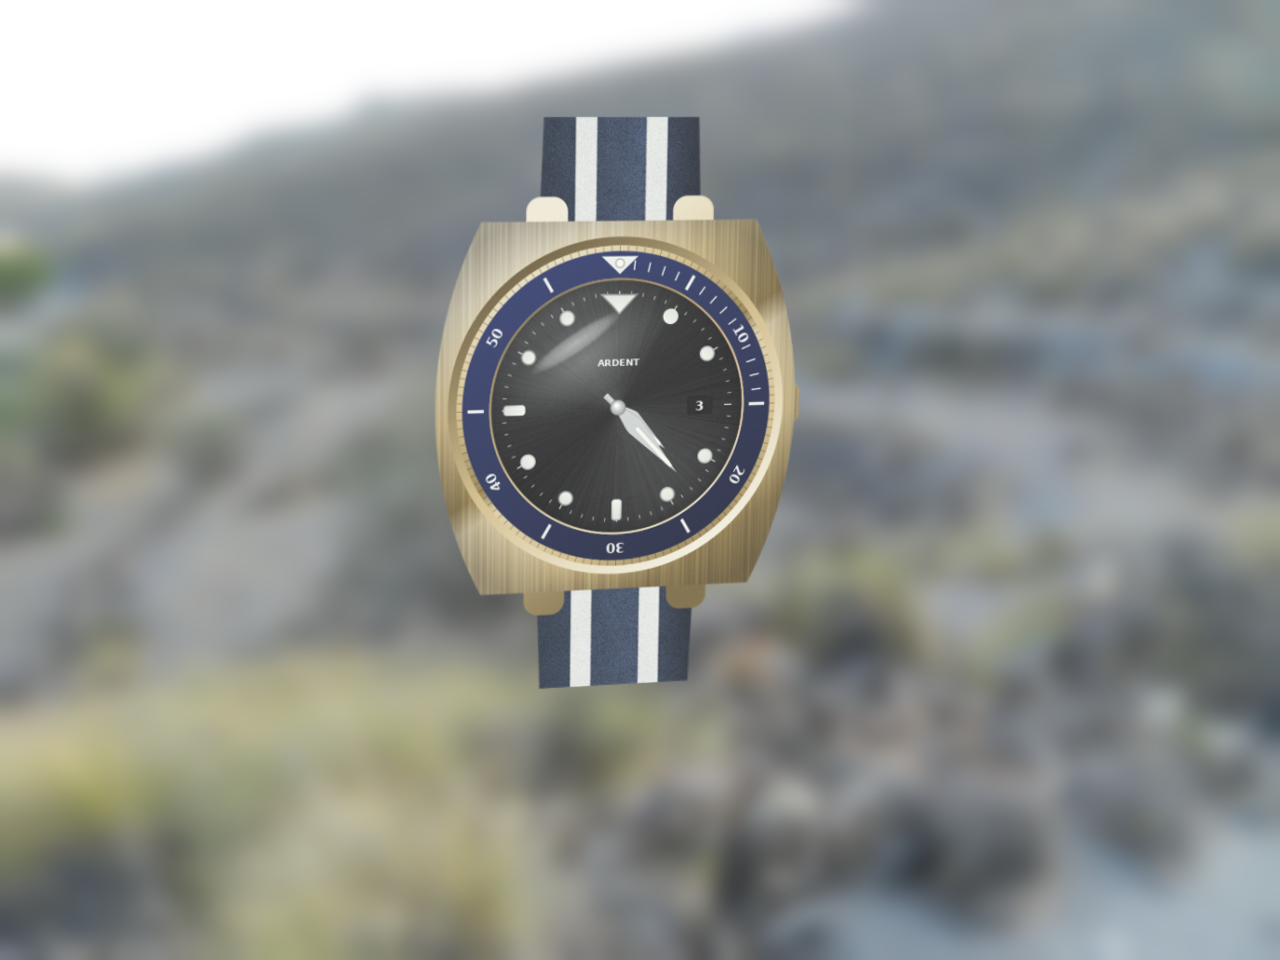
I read 4.23
